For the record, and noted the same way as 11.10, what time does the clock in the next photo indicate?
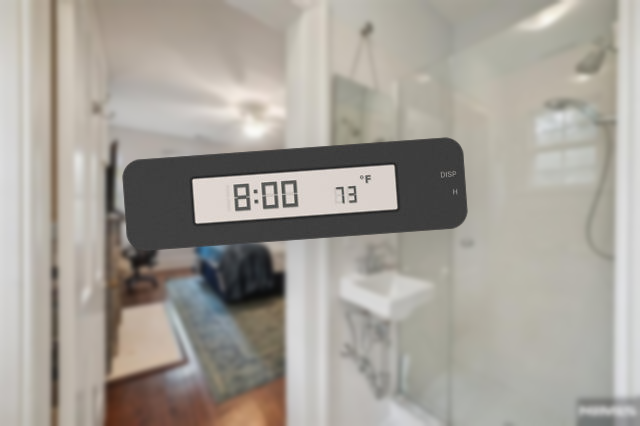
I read 8.00
